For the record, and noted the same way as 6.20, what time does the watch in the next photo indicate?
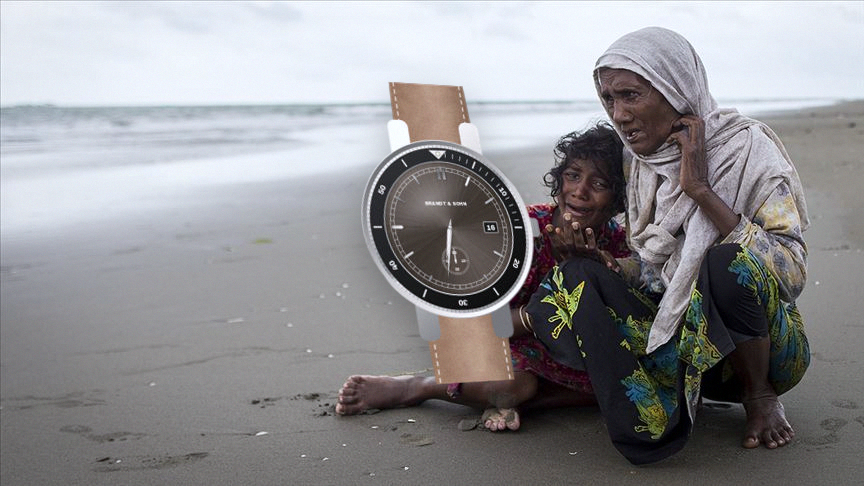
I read 6.32
